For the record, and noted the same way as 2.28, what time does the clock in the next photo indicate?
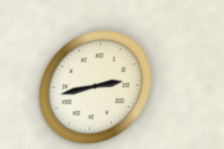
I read 2.43
